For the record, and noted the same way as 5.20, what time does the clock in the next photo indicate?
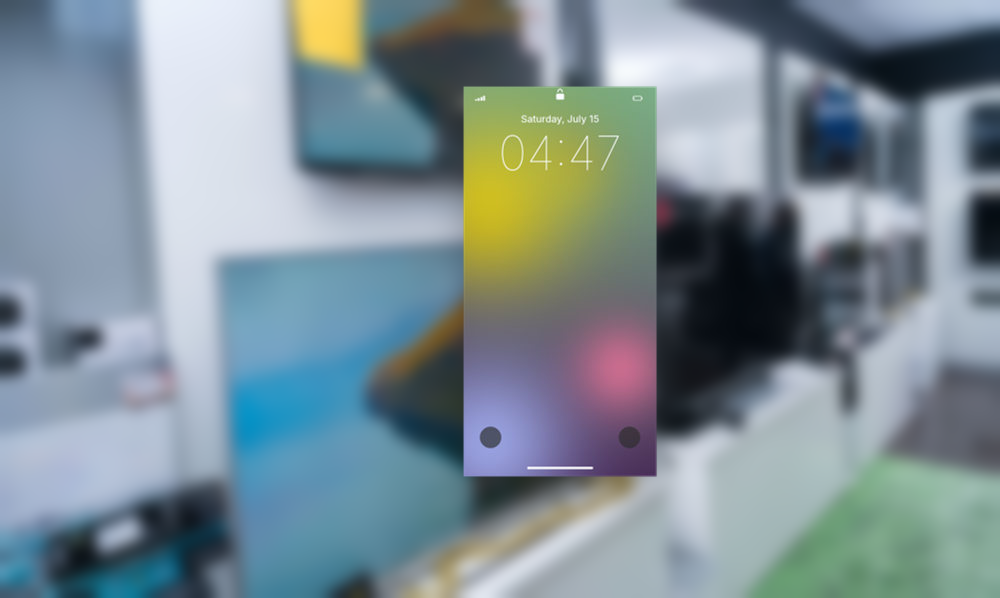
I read 4.47
